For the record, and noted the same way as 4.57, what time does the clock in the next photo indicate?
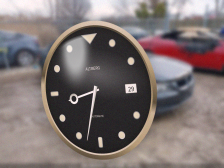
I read 8.33
